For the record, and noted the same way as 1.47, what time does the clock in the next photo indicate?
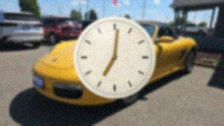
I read 7.01
